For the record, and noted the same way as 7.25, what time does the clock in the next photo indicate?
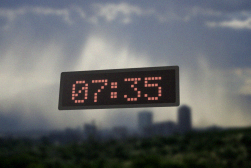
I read 7.35
